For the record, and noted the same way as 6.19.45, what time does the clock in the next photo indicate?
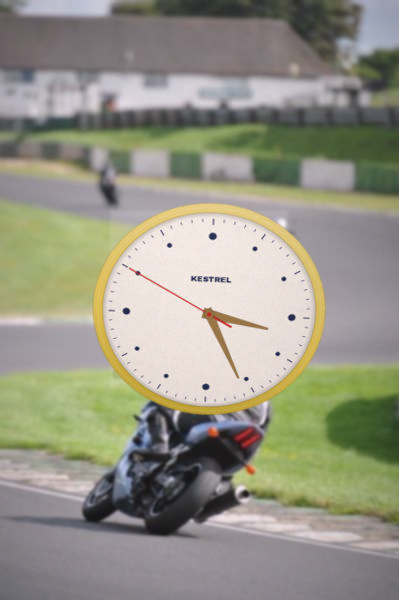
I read 3.25.50
